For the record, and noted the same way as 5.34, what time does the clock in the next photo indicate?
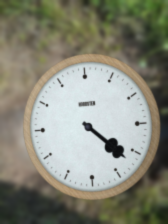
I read 4.22
